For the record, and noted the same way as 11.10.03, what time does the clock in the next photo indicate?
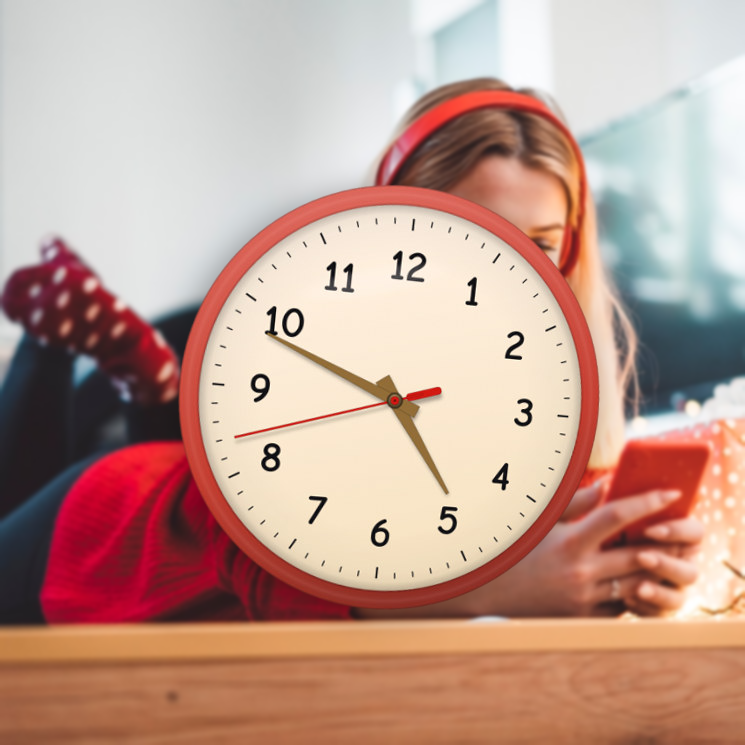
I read 4.48.42
